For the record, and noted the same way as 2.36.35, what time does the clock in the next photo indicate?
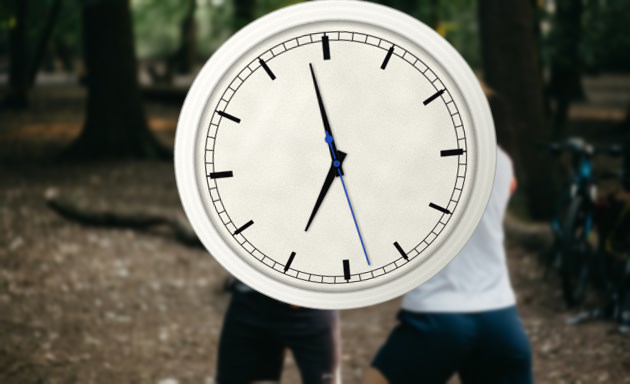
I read 6.58.28
